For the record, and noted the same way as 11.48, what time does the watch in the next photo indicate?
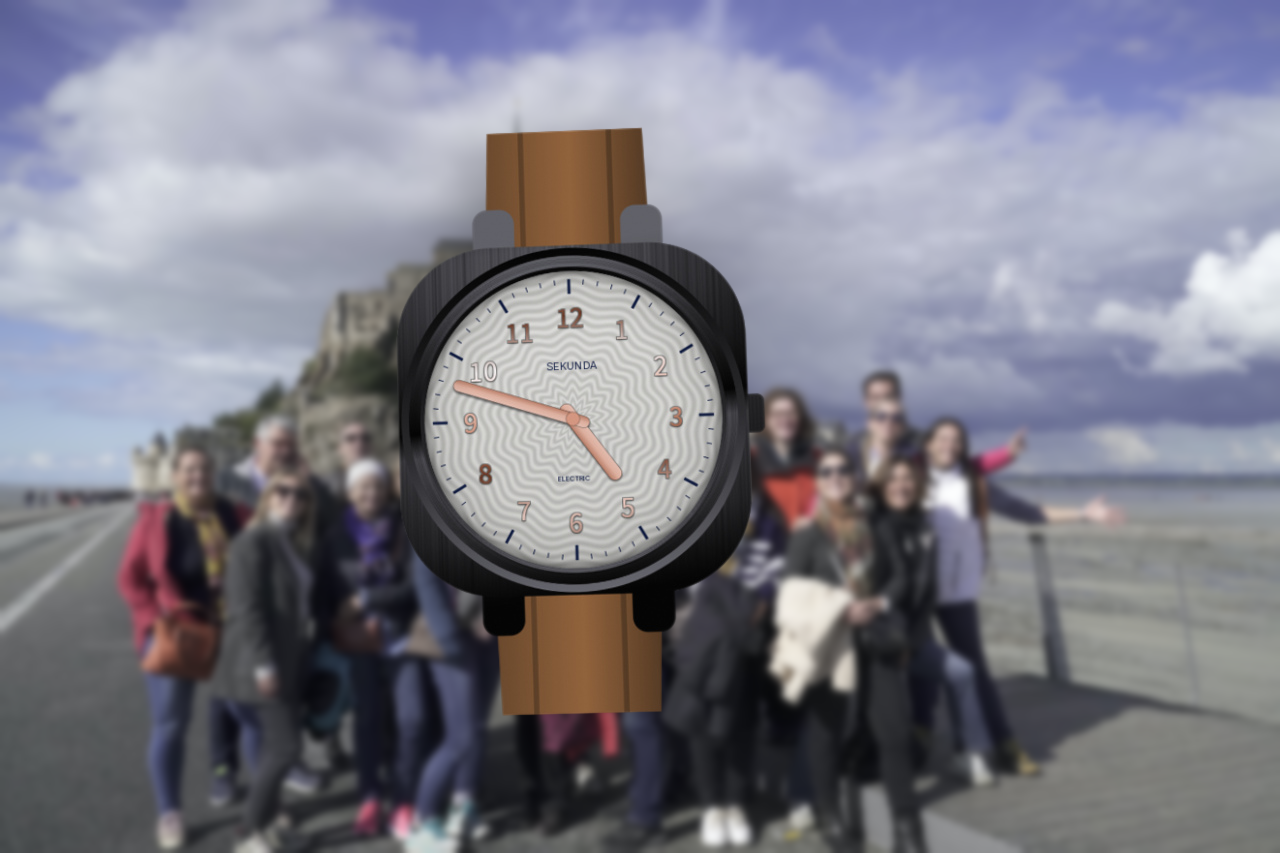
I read 4.48
